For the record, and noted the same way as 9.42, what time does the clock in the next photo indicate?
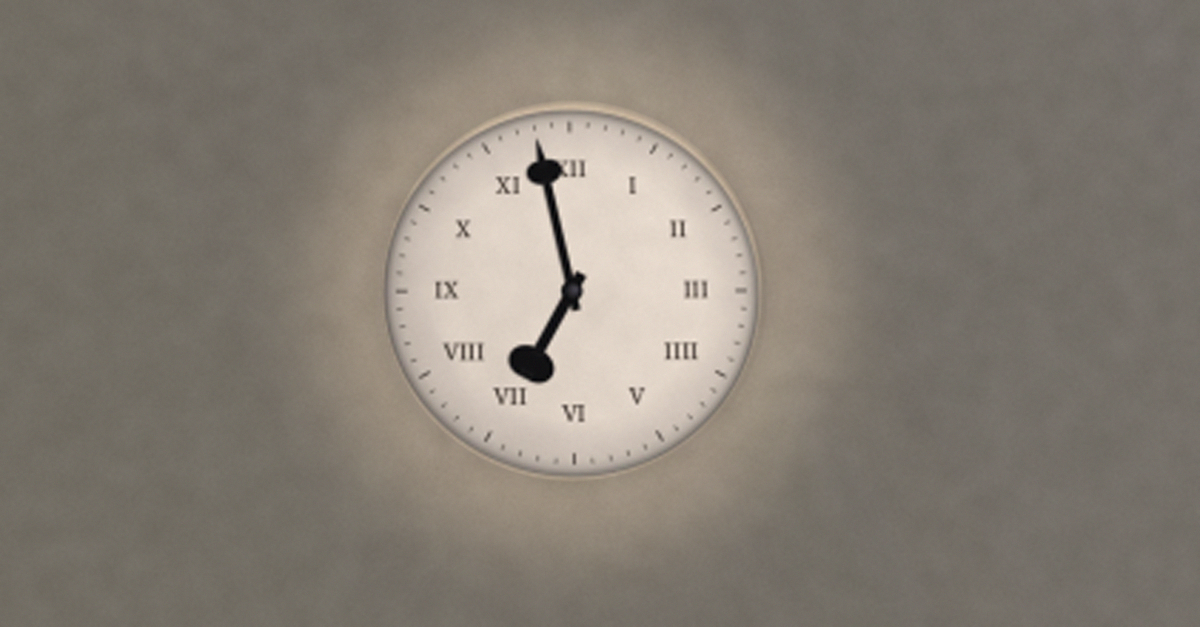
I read 6.58
